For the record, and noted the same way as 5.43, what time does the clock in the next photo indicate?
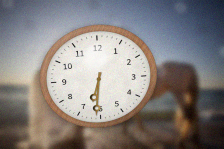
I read 6.31
